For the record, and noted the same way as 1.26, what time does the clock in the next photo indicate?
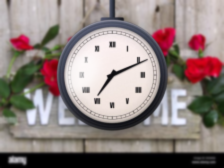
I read 7.11
